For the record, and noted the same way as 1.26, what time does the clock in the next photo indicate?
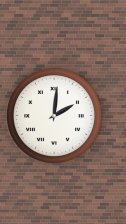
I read 2.01
